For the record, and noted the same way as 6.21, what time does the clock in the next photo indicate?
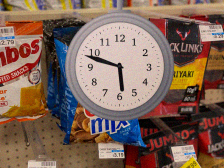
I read 5.48
